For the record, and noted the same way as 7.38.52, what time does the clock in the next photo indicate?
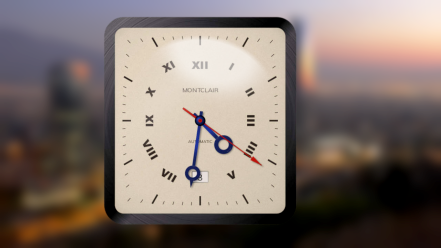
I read 4.31.21
